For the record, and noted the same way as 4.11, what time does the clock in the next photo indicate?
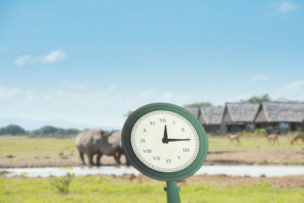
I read 12.15
